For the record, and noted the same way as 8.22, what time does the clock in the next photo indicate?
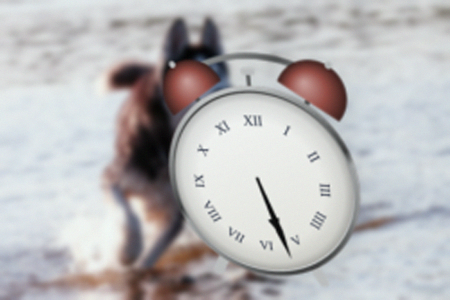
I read 5.27
